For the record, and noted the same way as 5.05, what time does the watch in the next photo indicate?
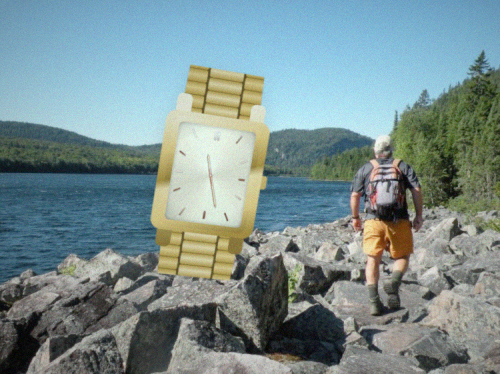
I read 11.27
